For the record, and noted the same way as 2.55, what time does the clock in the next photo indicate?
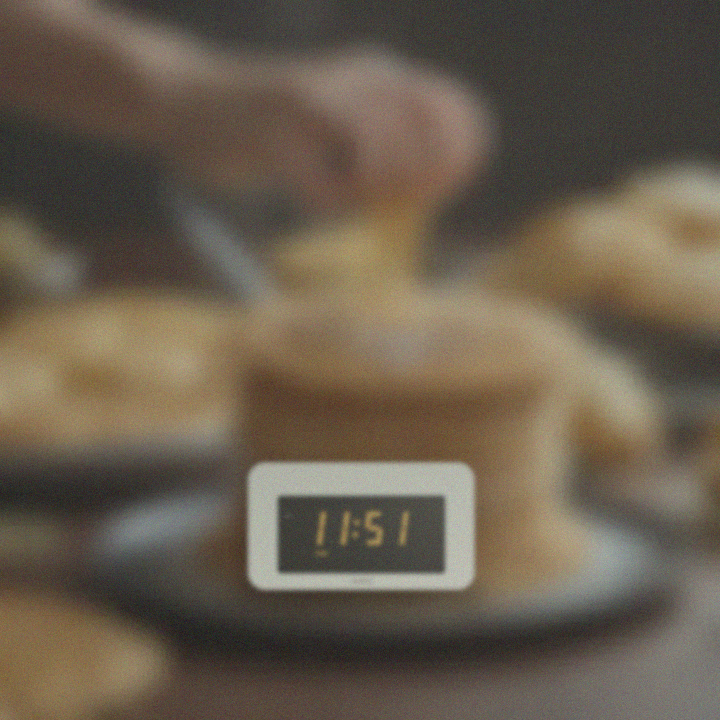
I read 11.51
